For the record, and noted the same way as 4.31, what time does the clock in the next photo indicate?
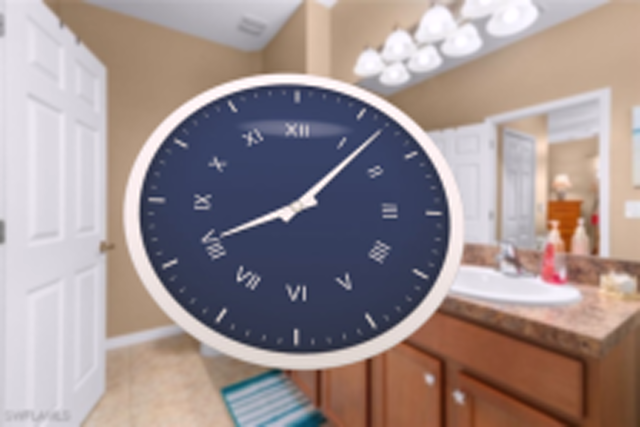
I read 8.07
